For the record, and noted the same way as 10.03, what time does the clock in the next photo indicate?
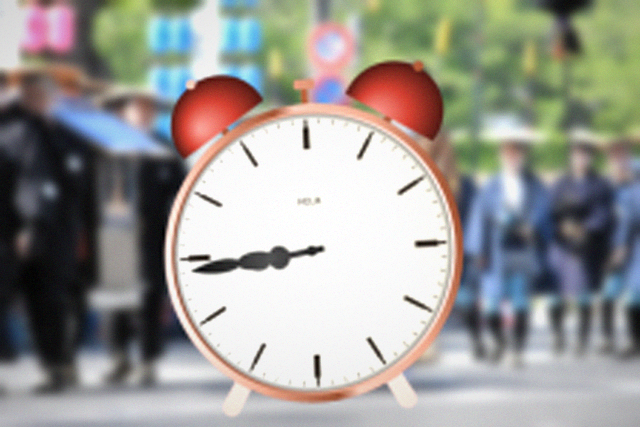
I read 8.44
